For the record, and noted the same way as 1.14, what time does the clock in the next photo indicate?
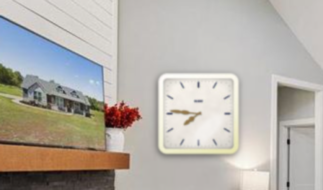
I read 7.46
